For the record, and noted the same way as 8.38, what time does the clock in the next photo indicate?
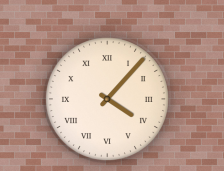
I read 4.07
